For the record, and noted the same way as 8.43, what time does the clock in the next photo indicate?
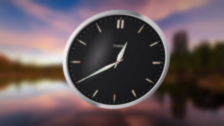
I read 12.40
